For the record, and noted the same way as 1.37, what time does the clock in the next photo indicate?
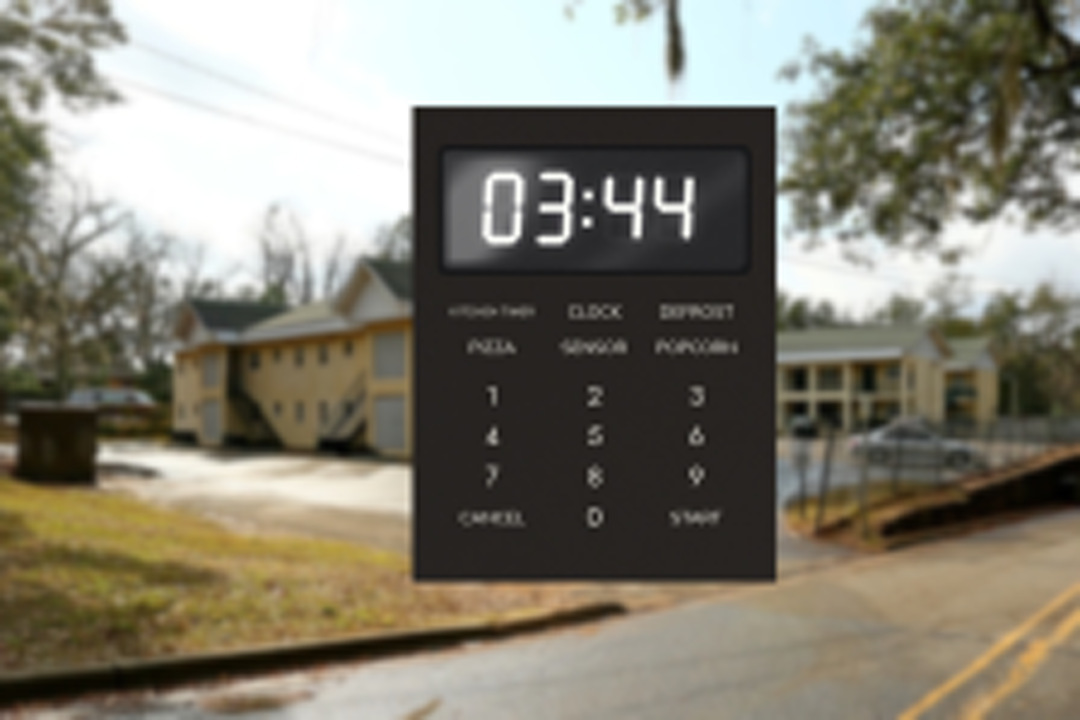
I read 3.44
